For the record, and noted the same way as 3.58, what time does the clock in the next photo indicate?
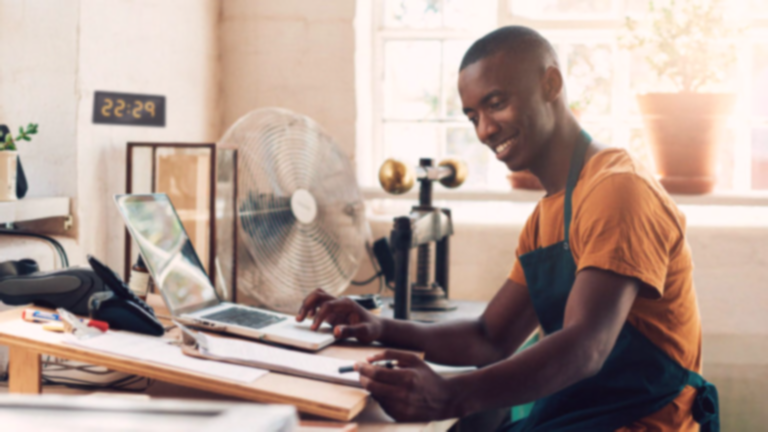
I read 22.29
